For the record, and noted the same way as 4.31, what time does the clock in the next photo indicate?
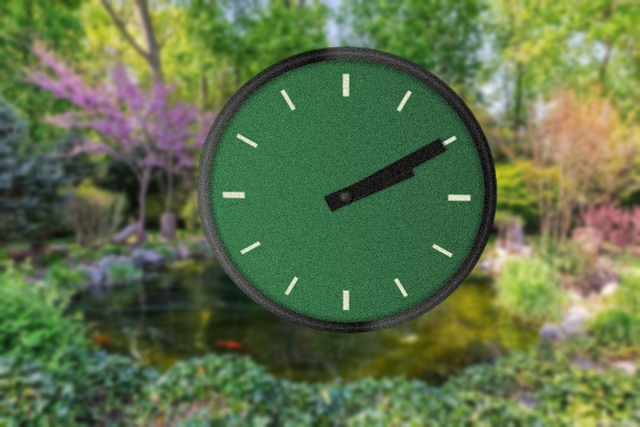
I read 2.10
